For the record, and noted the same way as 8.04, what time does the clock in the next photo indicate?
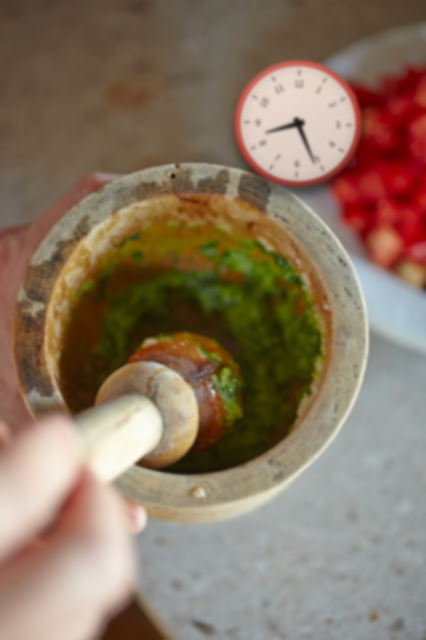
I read 8.26
